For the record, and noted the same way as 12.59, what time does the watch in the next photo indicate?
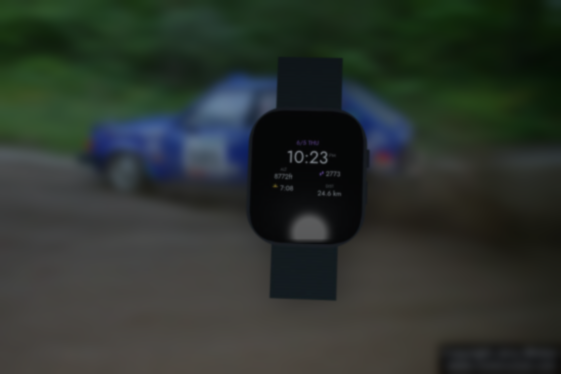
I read 10.23
